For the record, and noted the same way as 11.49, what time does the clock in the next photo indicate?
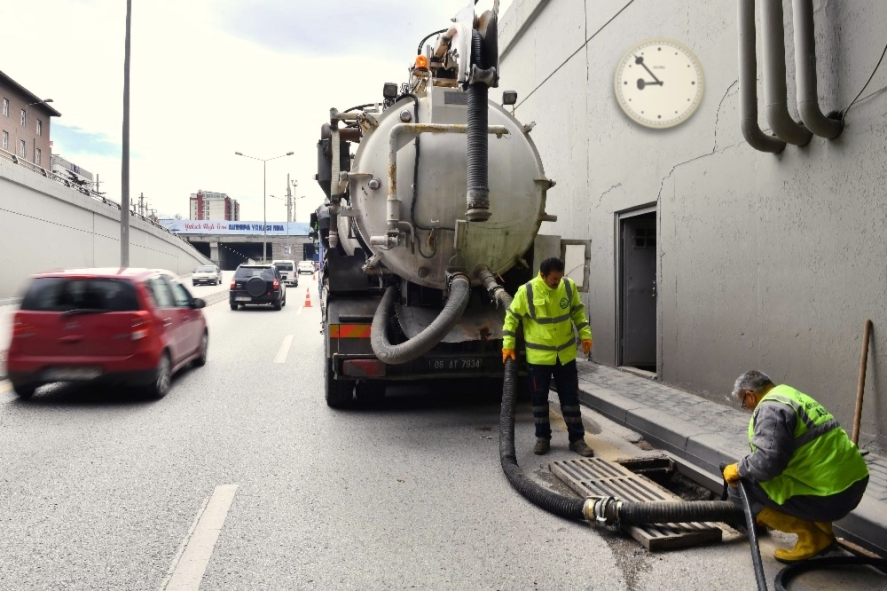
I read 8.53
